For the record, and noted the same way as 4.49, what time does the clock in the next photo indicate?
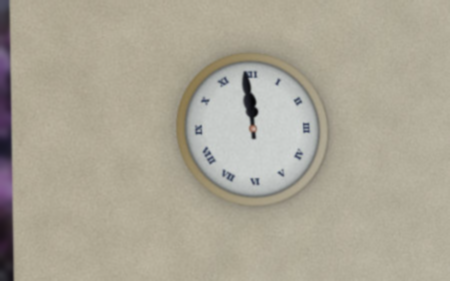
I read 11.59
